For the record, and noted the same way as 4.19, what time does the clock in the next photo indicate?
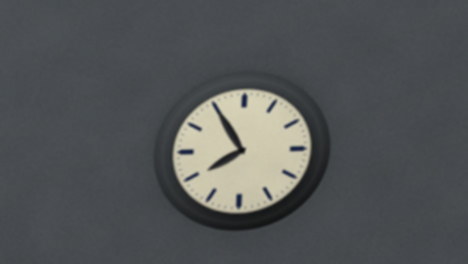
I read 7.55
